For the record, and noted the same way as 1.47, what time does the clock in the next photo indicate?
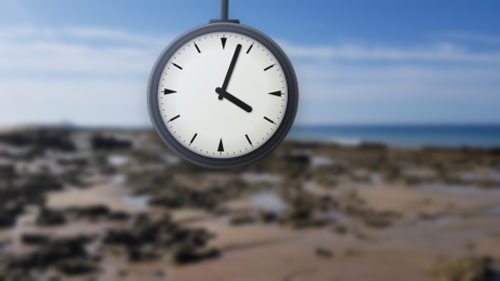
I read 4.03
